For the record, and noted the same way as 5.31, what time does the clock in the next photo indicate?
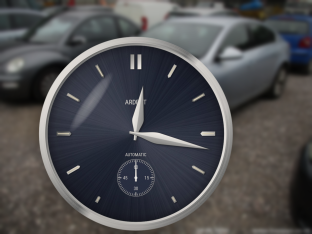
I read 12.17
